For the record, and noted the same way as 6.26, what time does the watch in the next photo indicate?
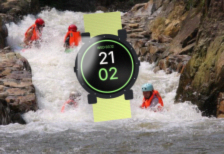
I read 21.02
